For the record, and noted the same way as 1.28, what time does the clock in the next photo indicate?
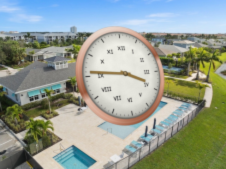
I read 3.46
